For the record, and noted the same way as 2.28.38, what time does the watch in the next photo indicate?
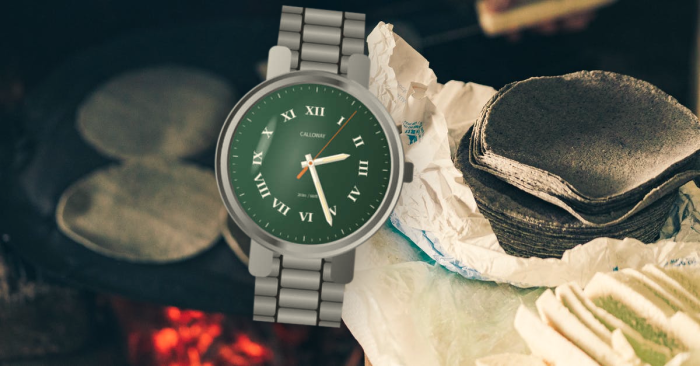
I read 2.26.06
